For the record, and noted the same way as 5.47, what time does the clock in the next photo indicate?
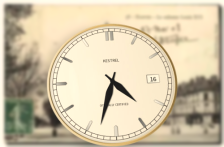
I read 4.33
